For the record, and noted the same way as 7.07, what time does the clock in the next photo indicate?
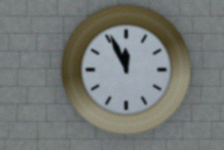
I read 11.56
